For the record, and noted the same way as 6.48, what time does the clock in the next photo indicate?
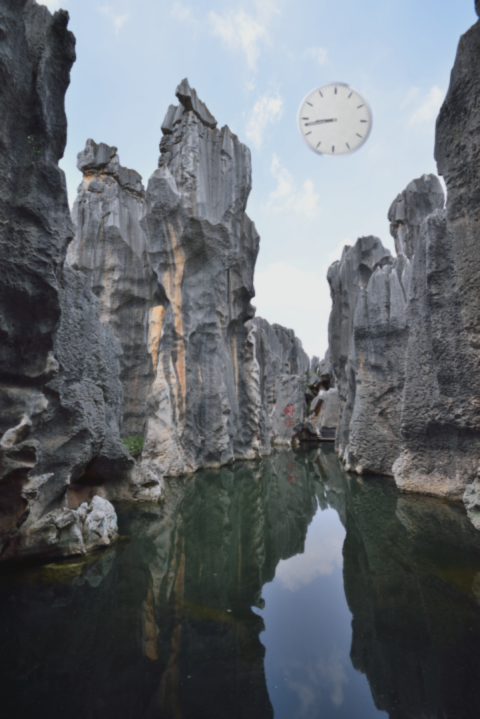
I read 8.43
